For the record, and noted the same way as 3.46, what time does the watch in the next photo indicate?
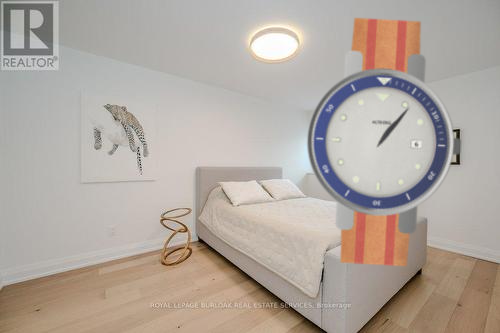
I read 1.06
